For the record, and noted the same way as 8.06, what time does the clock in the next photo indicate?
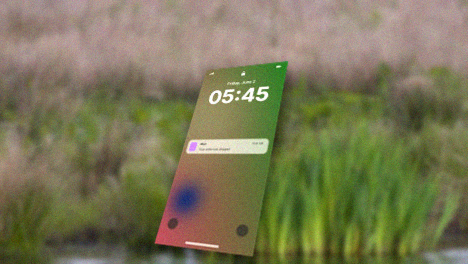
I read 5.45
